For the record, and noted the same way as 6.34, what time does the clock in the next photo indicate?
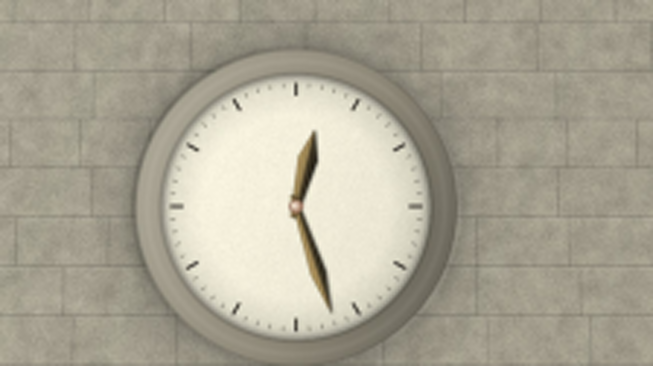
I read 12.27
